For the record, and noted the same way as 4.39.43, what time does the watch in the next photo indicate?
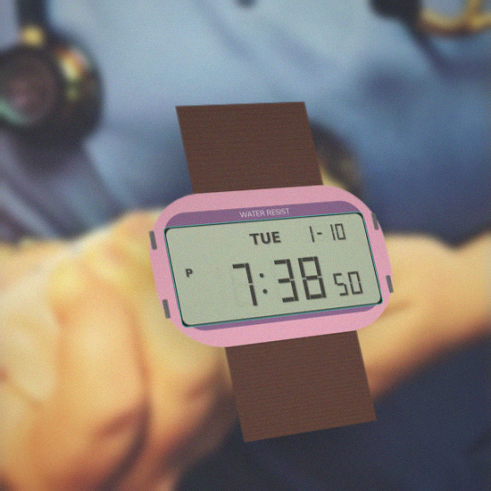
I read 7.38.50
